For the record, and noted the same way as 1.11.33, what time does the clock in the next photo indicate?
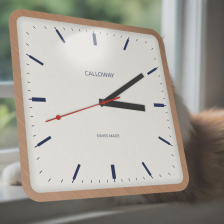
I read 3.09.42
